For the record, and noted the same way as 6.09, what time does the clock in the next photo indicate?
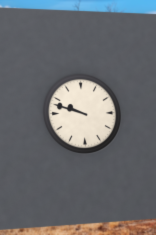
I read 9.48
